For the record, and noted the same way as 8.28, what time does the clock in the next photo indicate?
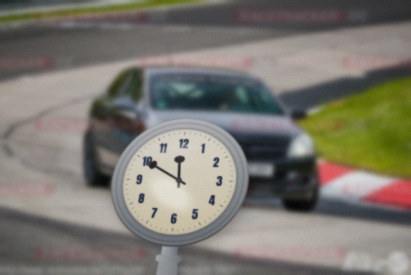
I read 11.50
